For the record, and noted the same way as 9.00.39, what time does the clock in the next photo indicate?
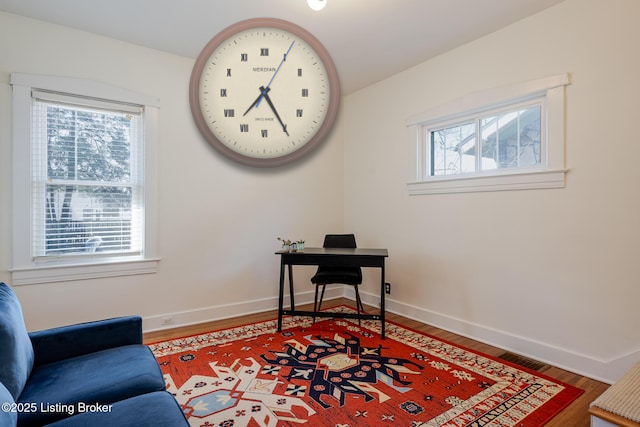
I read 7.25.05
